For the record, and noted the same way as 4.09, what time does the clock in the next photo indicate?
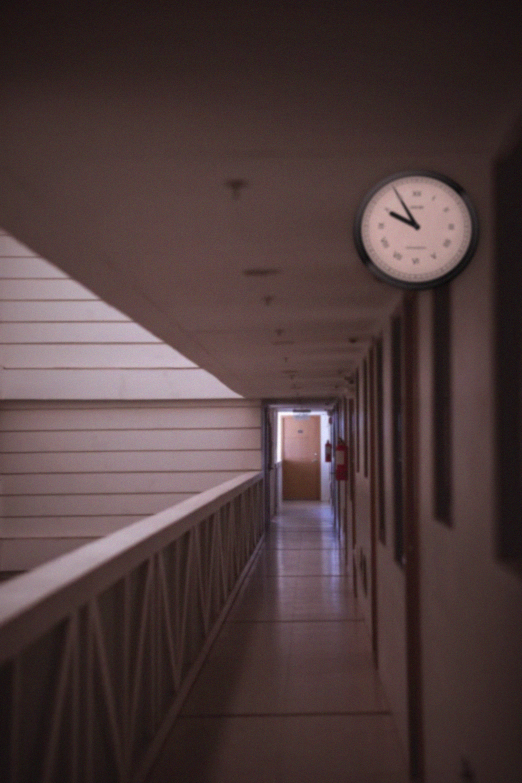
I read 9.55
